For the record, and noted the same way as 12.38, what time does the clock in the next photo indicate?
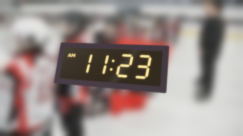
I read 11.23
